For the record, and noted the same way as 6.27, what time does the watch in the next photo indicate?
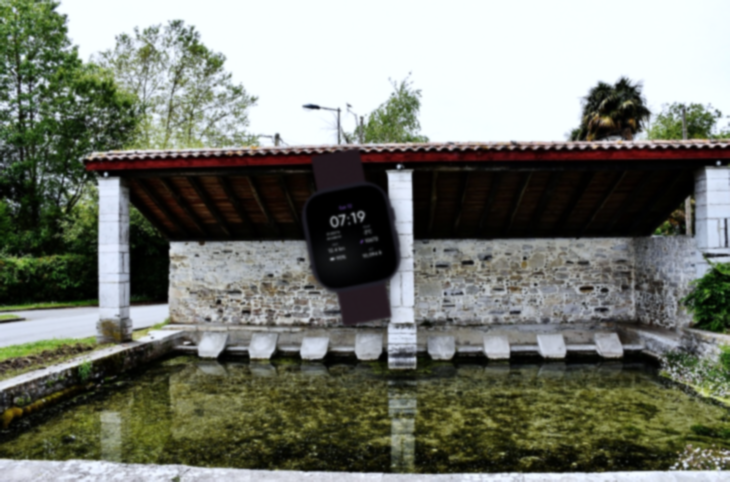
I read 7.19
